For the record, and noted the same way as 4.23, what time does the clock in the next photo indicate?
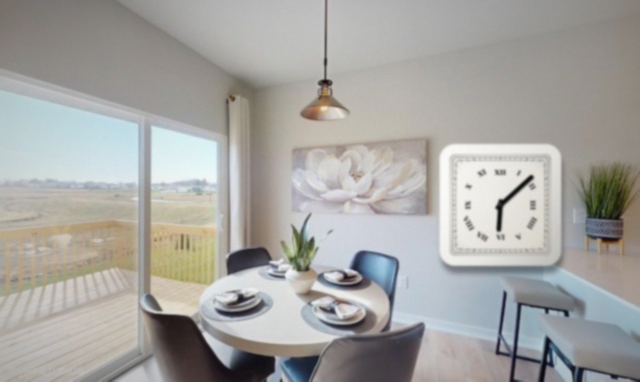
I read 6.08
